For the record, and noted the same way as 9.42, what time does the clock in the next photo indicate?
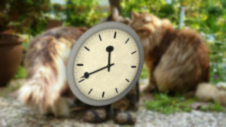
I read 11.41
